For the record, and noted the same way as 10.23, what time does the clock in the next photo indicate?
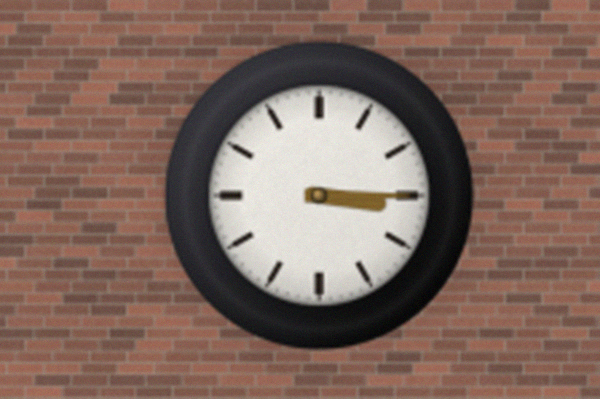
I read 3.15
